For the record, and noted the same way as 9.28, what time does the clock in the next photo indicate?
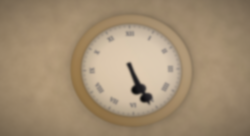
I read 5.26
